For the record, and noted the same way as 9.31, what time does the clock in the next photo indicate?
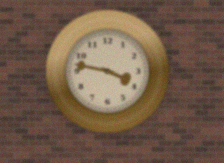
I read 3.47
